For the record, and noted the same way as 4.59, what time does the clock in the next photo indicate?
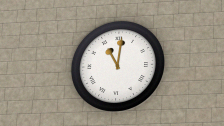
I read 11.01
